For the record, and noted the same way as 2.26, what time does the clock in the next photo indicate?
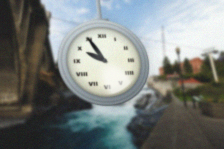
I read 9.55
